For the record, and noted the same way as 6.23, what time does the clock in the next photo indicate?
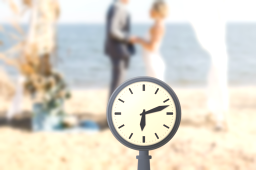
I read 6.12
